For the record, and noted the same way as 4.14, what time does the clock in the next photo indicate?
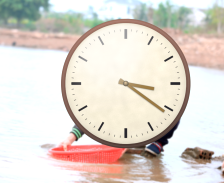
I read 3.21
